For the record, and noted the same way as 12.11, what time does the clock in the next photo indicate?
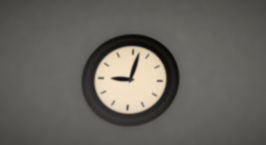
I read 9.02
